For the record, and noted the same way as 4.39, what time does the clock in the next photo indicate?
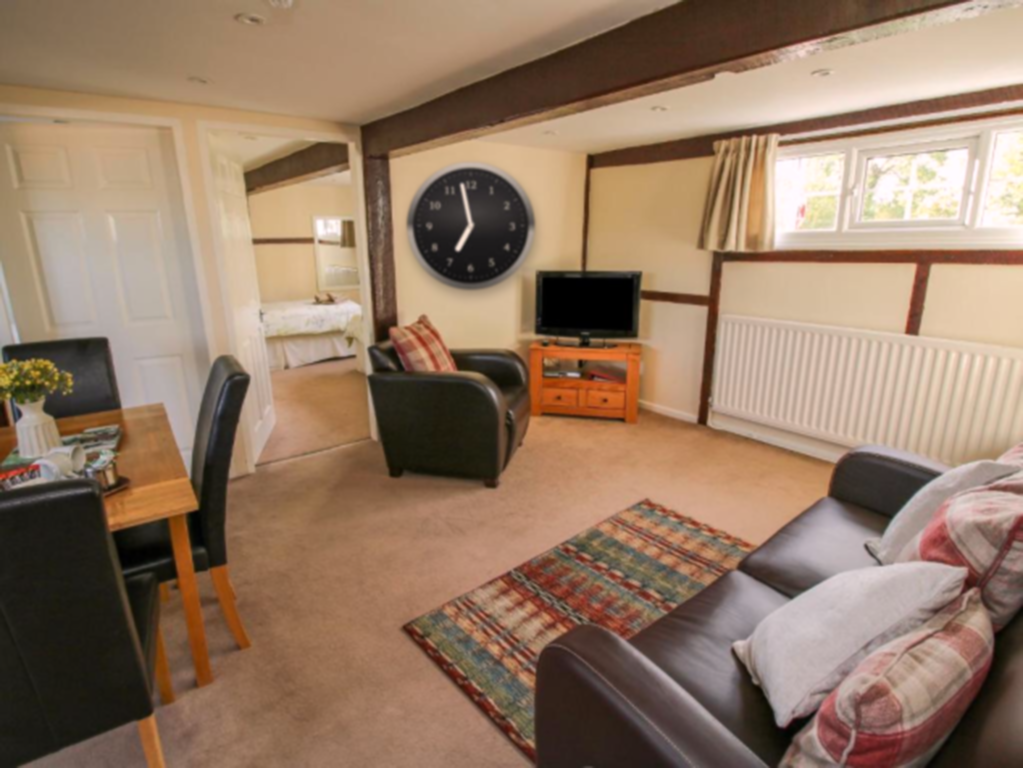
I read 6.58
